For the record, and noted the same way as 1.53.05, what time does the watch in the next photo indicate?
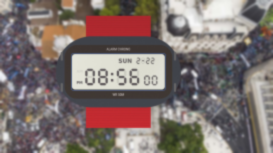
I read 8.56.00
